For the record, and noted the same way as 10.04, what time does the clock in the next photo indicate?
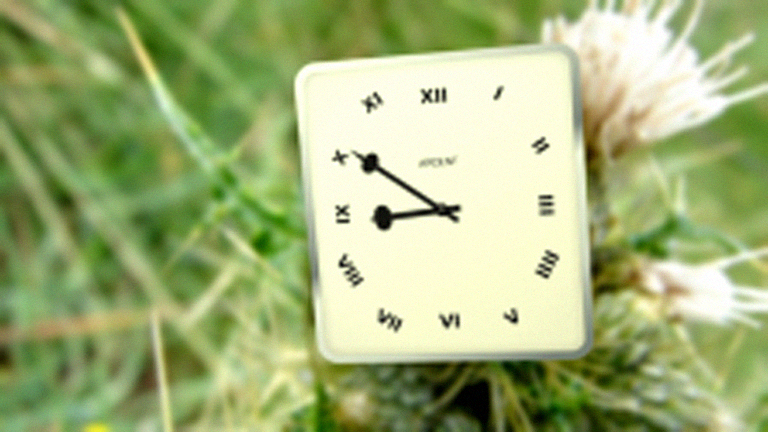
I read 8.51
